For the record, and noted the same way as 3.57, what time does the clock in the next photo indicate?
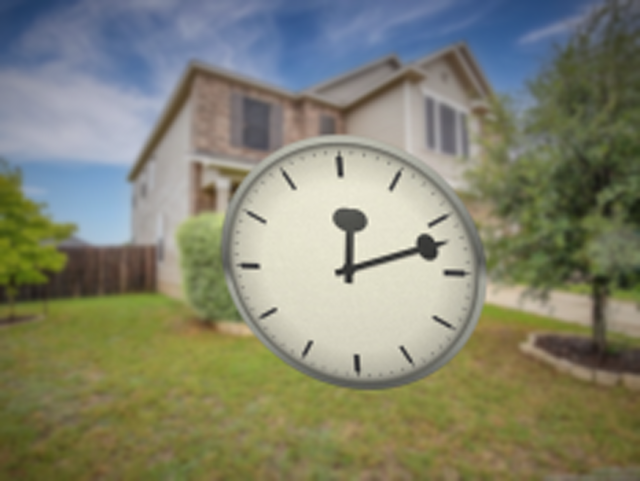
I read 12.12
